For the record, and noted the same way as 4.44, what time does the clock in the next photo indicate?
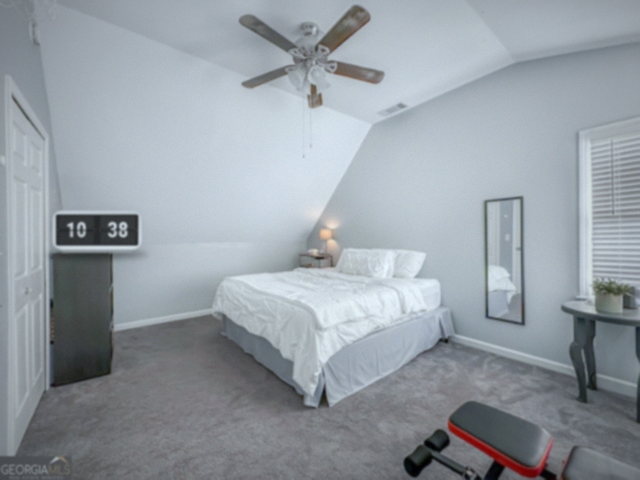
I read 10.38
